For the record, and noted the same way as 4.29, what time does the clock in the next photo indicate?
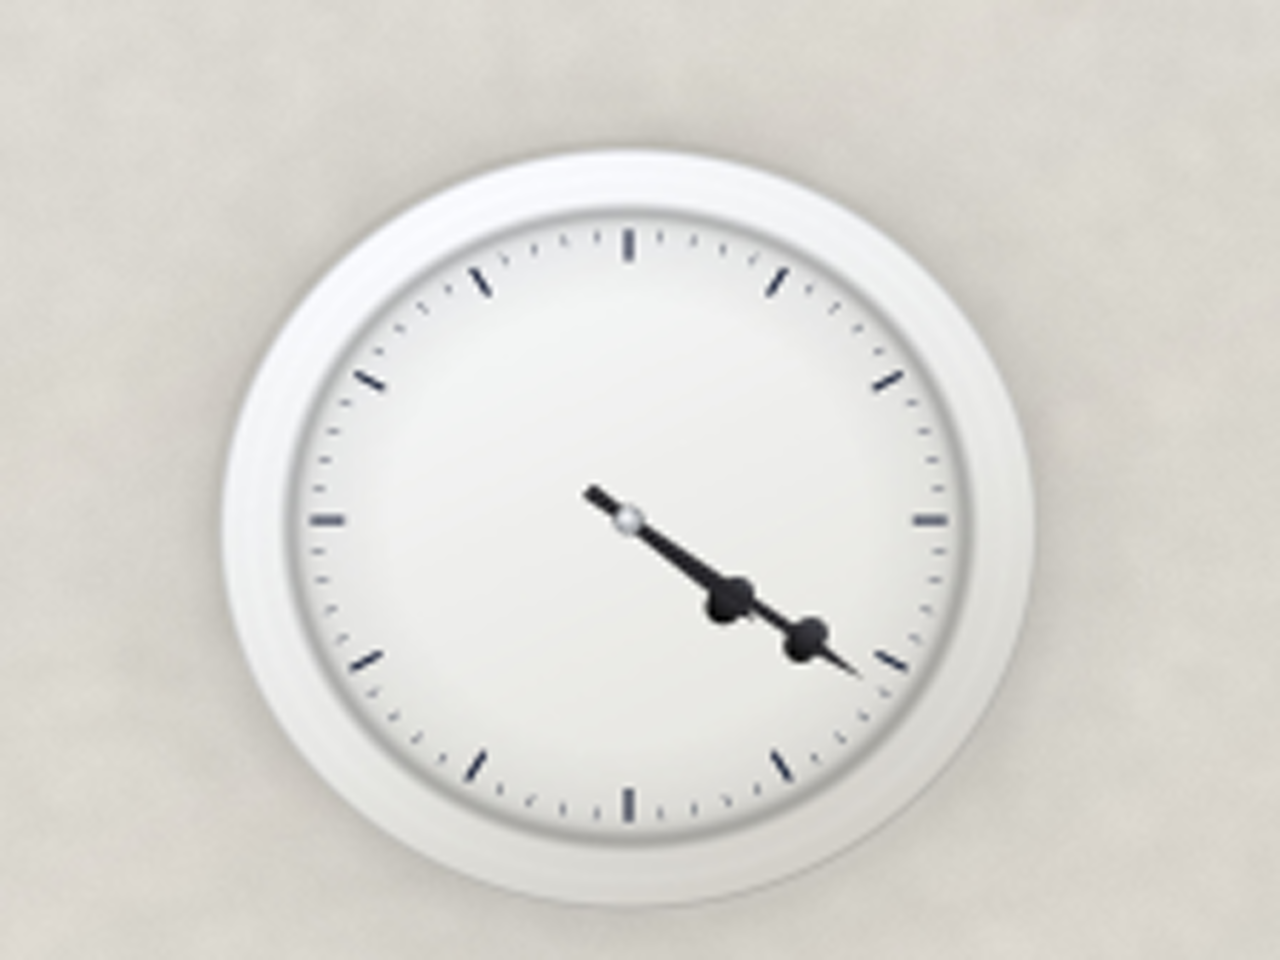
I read 4.21
